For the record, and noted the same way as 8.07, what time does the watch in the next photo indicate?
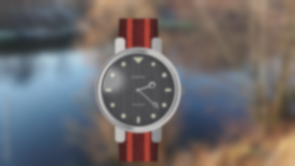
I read 2.22
